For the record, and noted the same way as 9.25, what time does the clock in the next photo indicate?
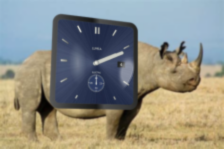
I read 2.11
